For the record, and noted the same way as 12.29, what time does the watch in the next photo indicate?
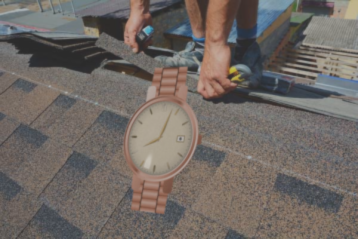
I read 8.03
